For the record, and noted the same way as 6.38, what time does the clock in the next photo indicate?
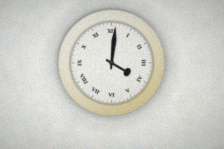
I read 4.01
